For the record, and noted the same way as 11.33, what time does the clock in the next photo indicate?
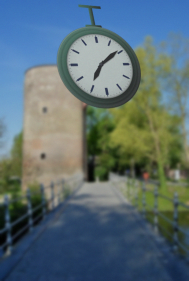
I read 7.09
